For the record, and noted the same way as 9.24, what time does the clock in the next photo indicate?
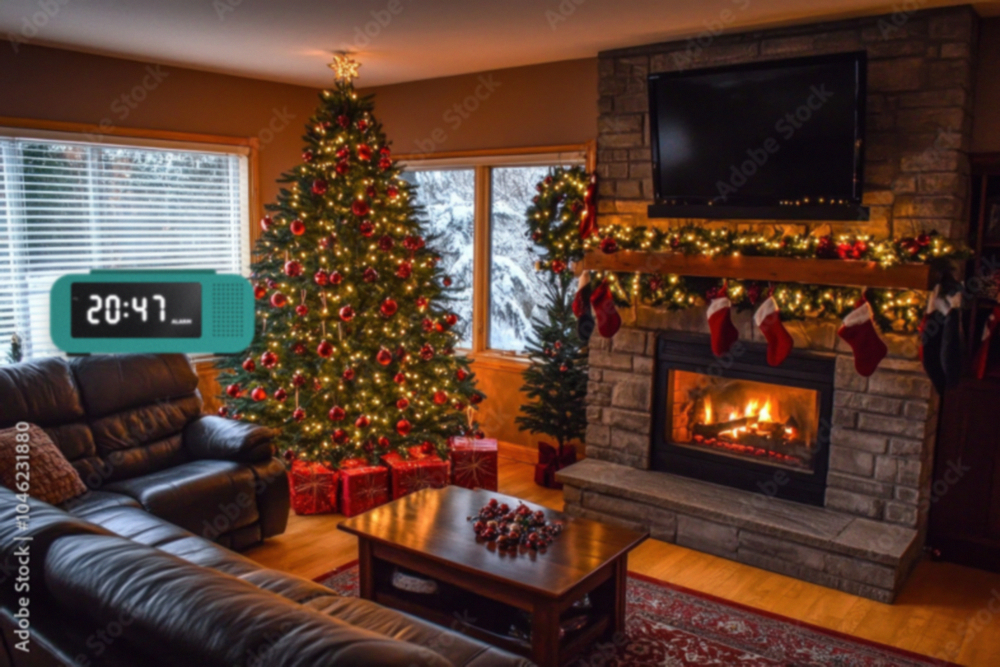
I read 20.47
